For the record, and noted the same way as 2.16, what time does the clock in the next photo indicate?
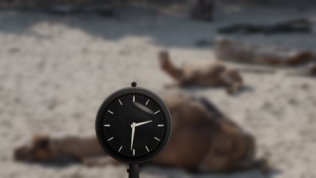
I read 2.31
